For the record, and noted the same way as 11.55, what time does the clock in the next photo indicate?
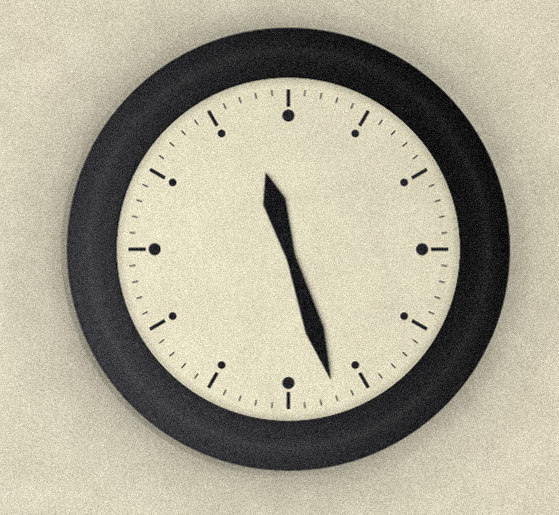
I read 11.27
